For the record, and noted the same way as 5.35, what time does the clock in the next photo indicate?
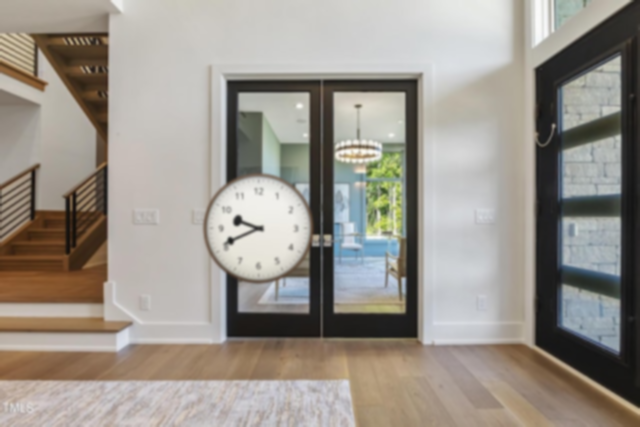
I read 9.41
